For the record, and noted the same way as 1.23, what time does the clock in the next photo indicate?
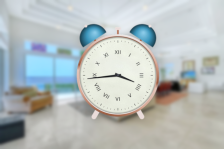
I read 3.44
